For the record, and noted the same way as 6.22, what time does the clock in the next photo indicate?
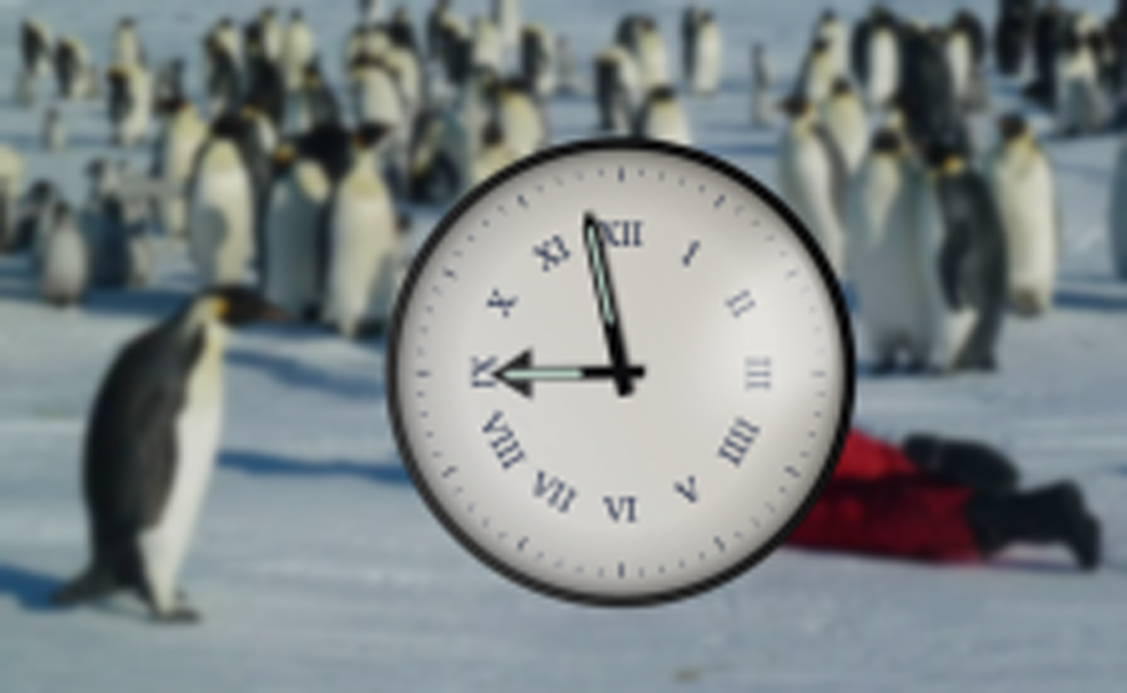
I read 8.58
